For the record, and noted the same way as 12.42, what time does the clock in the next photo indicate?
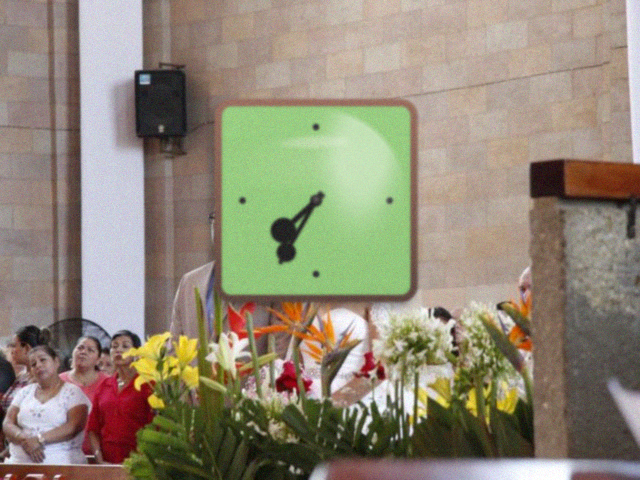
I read 7.35
